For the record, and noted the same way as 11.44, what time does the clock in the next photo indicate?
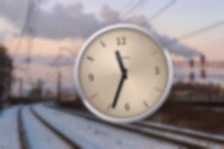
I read 11.34
